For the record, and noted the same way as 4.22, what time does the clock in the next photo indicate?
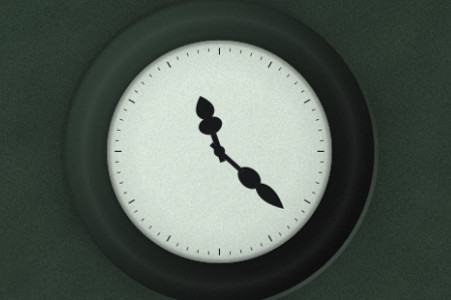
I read 11.22
